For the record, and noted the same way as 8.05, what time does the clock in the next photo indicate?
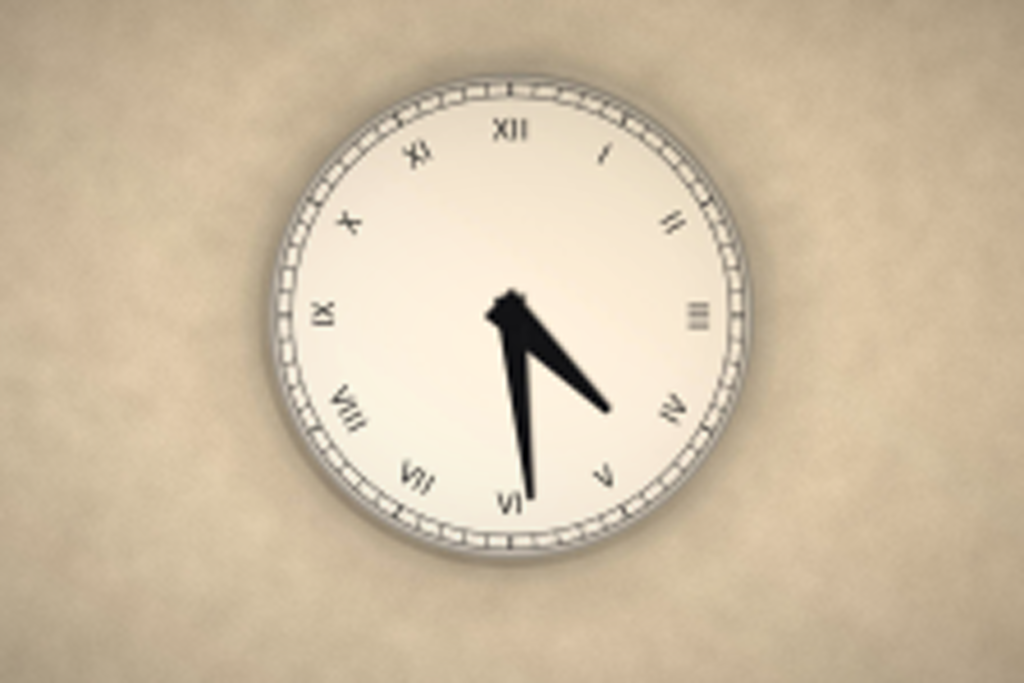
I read 4.29
